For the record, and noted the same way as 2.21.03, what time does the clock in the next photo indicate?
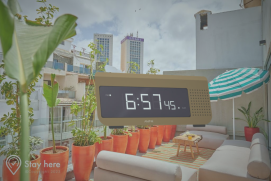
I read 6.57.45
